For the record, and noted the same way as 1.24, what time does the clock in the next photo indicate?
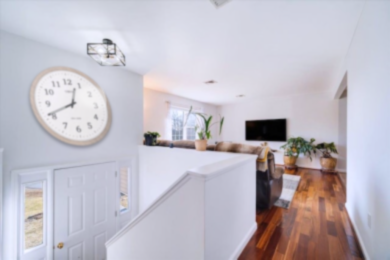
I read 12.41
